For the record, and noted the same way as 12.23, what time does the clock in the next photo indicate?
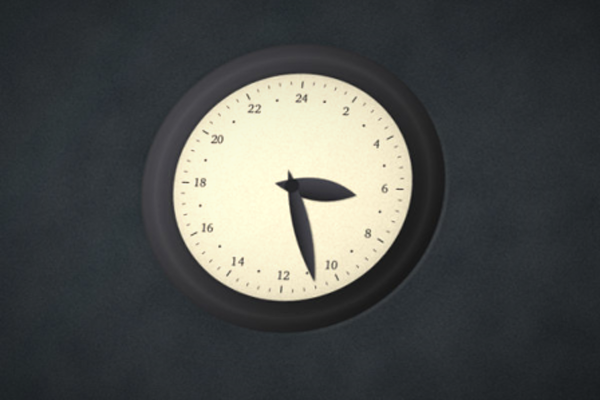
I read 6.27
